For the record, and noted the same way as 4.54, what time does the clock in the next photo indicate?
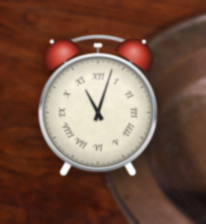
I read 11.03
